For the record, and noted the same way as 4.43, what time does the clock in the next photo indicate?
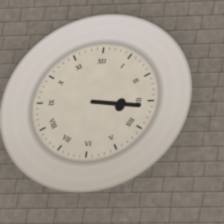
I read 3.16
